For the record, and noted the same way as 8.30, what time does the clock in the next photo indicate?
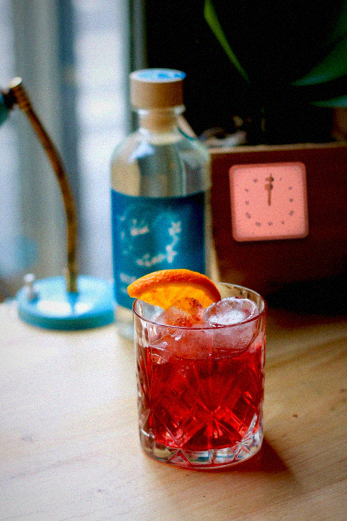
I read 12.01
